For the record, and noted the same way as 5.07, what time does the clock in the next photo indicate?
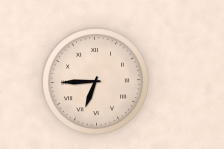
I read 6.45
